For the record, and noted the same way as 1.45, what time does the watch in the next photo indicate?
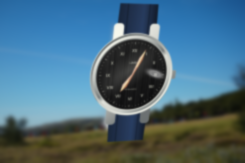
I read 7.04
